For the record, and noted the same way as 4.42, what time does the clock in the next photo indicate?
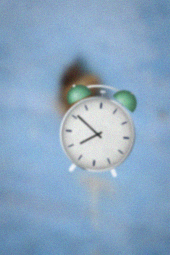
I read 7.51
